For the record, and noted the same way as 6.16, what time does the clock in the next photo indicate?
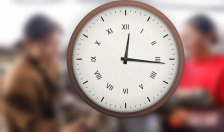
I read 12.16
